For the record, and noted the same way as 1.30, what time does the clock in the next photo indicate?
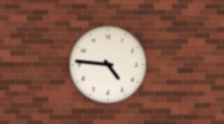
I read 4.46
